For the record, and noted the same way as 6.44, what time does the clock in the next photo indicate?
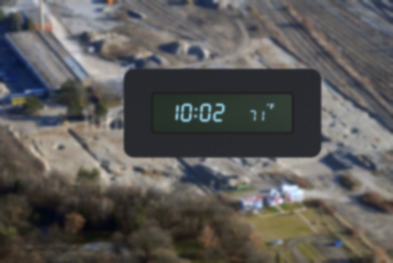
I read 10.02
